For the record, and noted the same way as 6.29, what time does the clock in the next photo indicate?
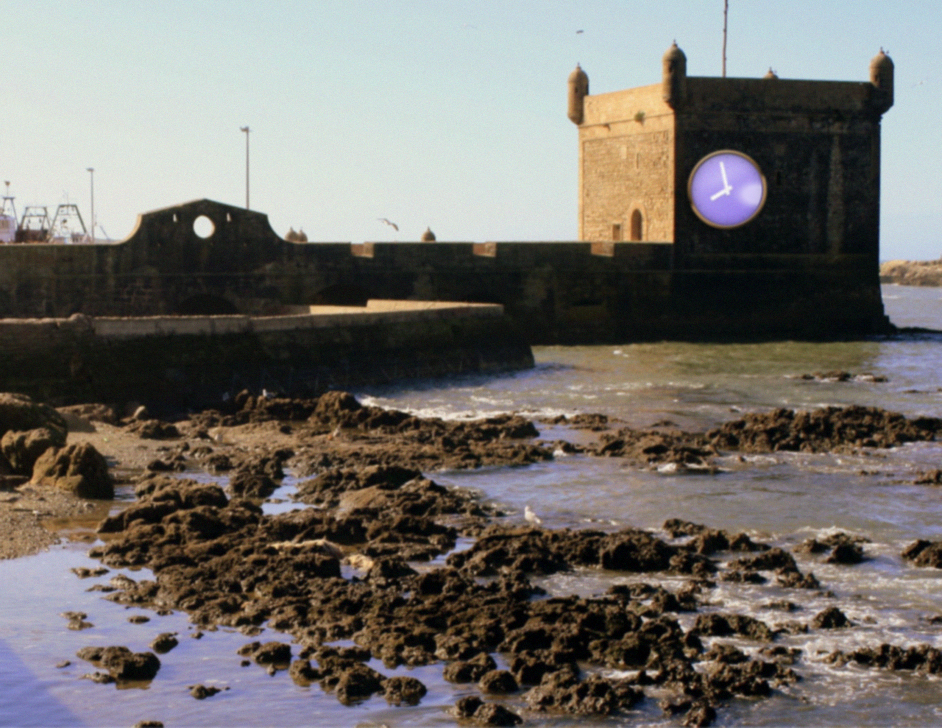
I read 7.58
